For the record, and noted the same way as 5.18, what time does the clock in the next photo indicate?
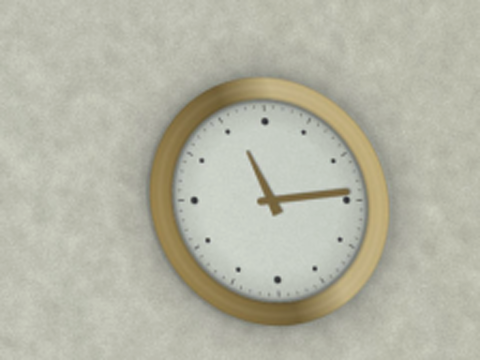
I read 11.14
